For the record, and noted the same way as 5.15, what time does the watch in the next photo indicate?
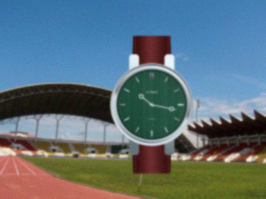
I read 10.17
